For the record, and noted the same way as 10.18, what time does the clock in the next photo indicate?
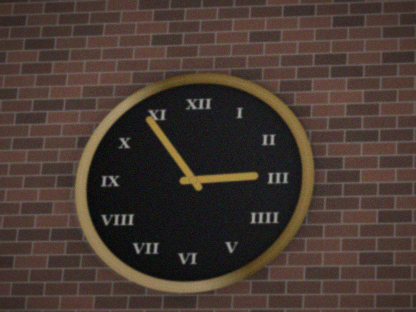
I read 2.54
